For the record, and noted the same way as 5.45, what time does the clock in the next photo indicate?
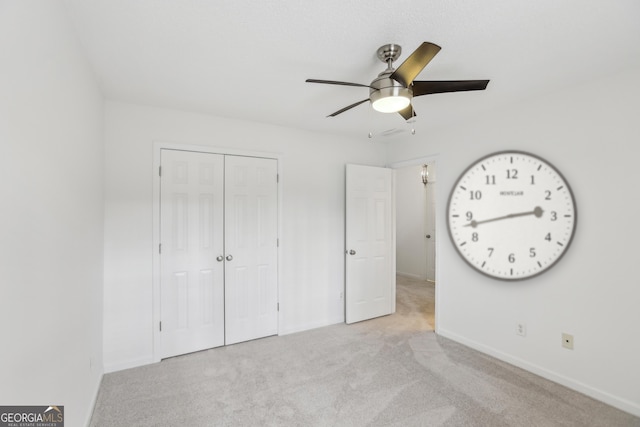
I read 2.43
